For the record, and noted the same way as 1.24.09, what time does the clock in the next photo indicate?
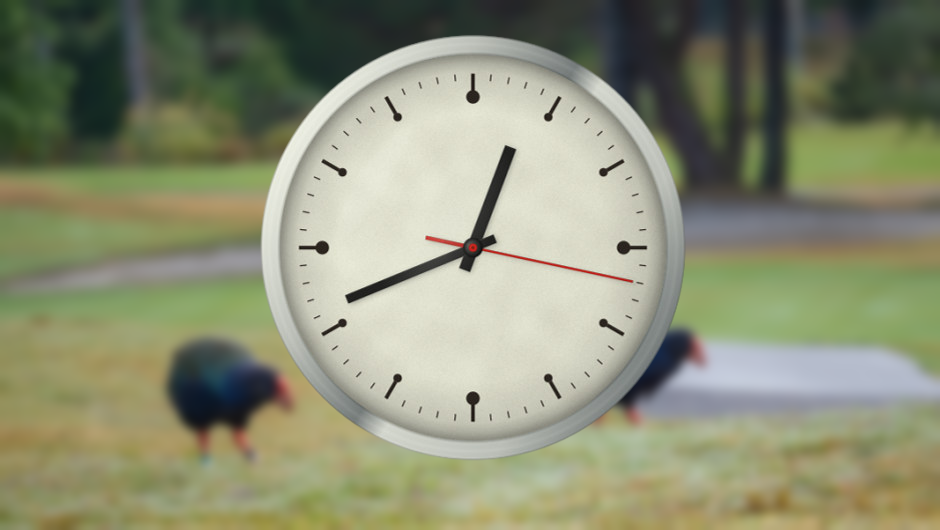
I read 12.41.17
